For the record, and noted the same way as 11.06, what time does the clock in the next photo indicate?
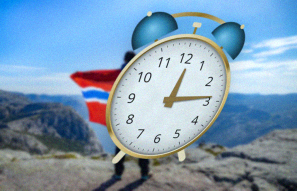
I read 12.14
